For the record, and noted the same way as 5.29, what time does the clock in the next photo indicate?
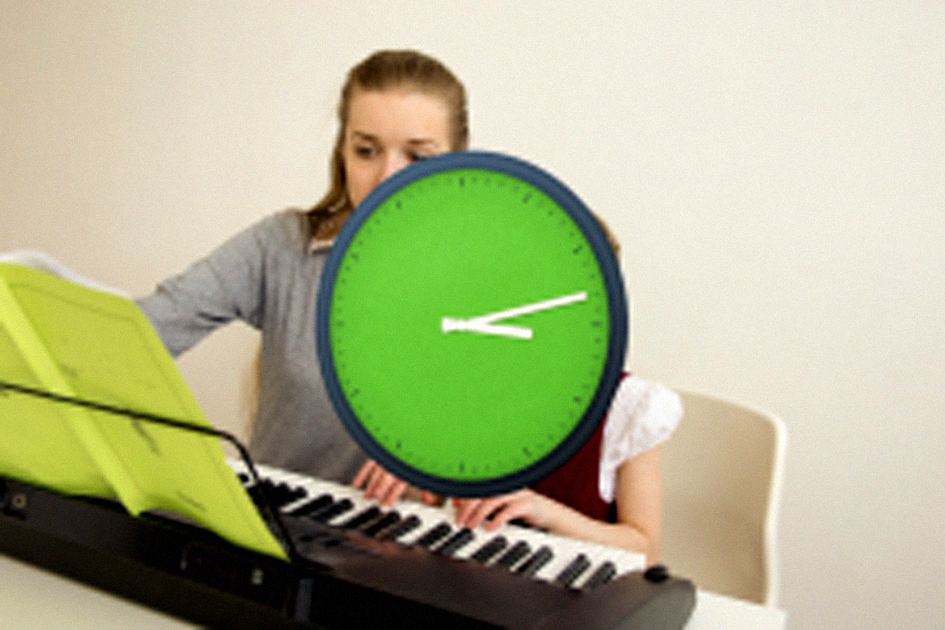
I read 3.13
